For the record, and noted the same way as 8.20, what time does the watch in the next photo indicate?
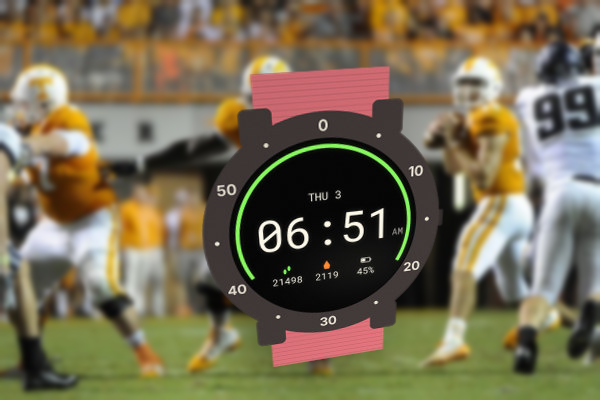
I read 6.51
